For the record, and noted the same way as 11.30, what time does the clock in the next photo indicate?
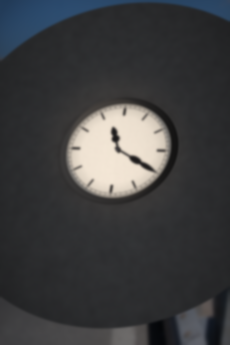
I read 11.20
